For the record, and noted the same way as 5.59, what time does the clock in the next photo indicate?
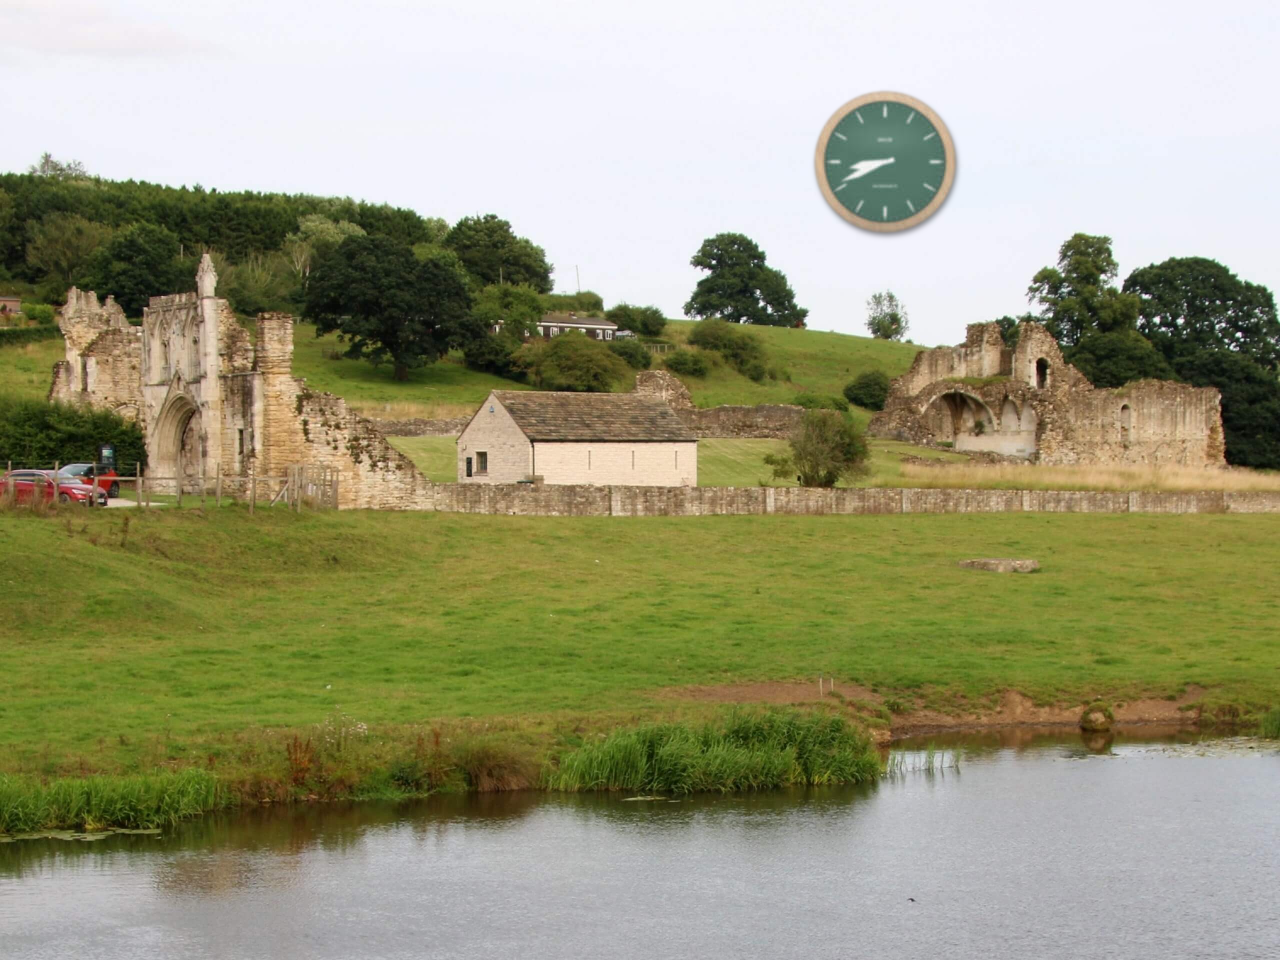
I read 8.41
